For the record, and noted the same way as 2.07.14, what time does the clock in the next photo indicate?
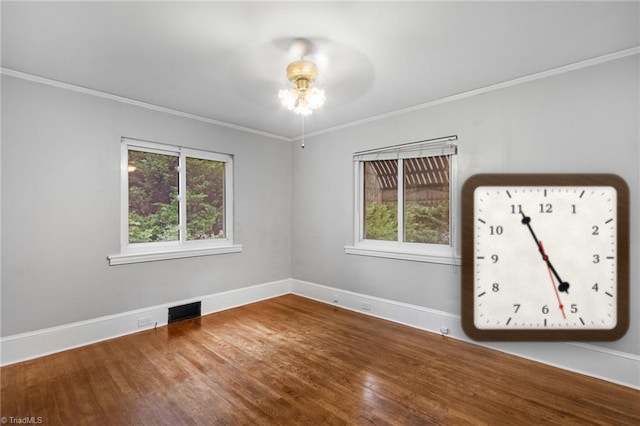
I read 4.55.27
